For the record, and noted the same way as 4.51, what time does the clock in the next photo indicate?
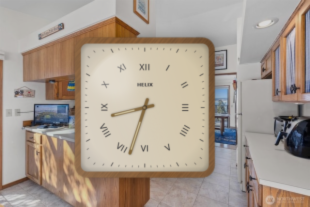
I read 8.33
